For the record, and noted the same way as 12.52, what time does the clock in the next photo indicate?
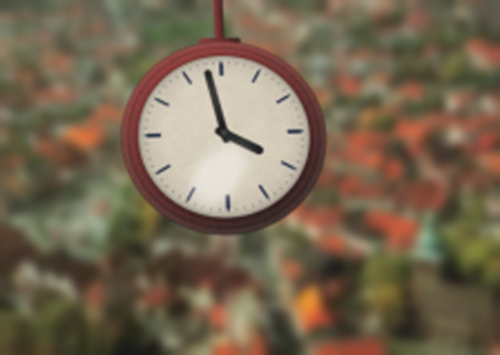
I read 3.58
